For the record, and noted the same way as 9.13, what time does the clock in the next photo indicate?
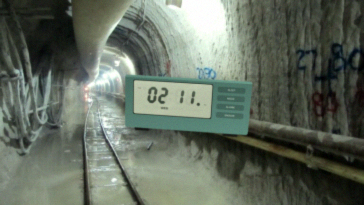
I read 2.11
